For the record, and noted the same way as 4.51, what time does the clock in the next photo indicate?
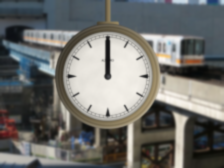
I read 12.00
